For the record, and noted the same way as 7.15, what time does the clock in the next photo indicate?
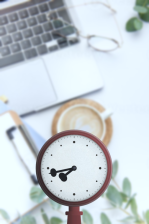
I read 7.43
